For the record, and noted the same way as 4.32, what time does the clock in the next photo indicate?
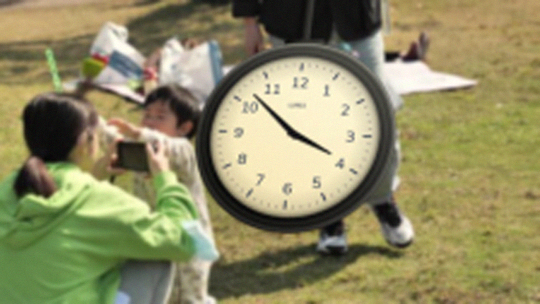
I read 3.52
